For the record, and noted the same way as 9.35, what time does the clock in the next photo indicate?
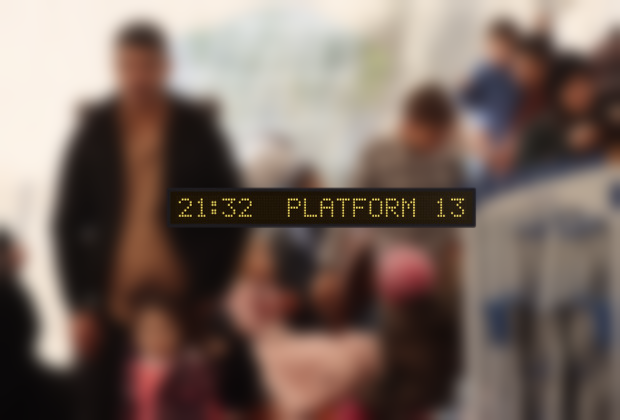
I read 21.32
